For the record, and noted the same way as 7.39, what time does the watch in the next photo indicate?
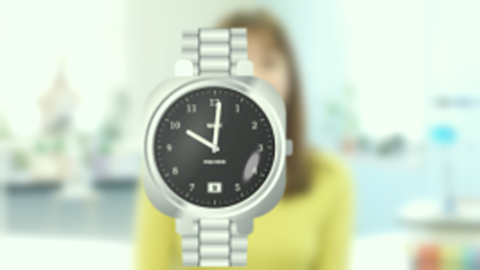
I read 10.01
